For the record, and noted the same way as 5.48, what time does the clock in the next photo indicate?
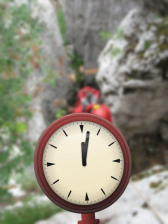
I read 12.02
